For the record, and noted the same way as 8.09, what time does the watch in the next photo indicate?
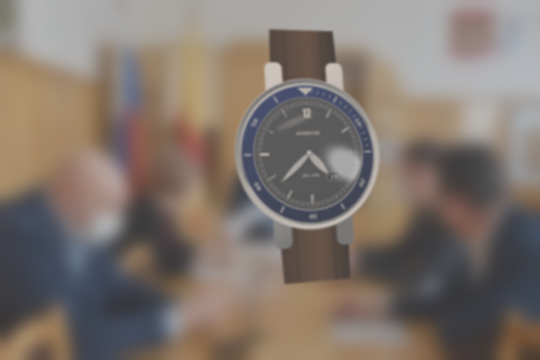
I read 4.38
